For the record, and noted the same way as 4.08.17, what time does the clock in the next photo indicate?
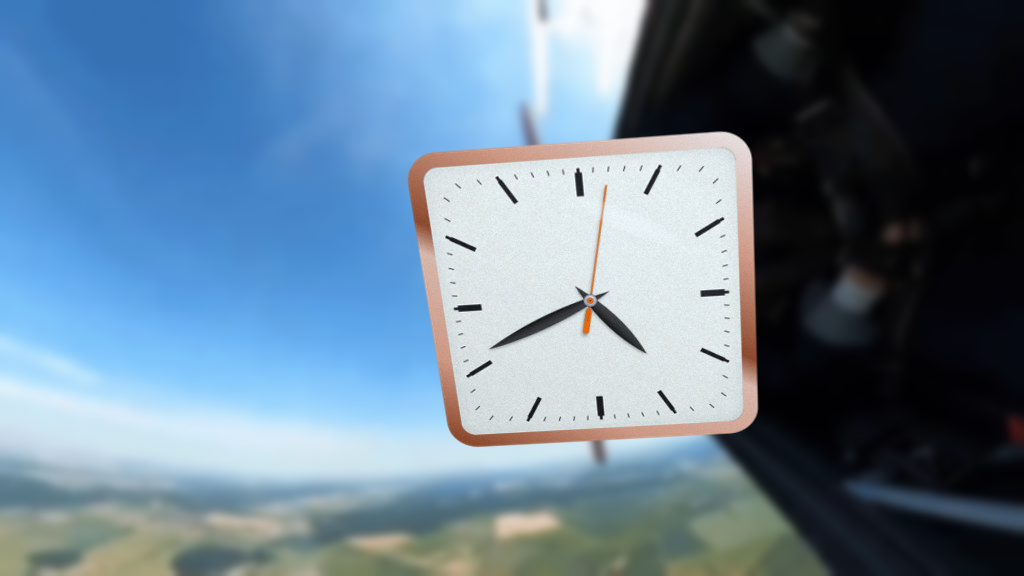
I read 4.41.02
